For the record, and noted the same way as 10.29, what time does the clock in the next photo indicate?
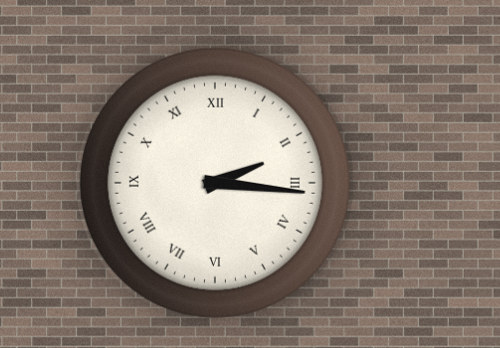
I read 2.16
